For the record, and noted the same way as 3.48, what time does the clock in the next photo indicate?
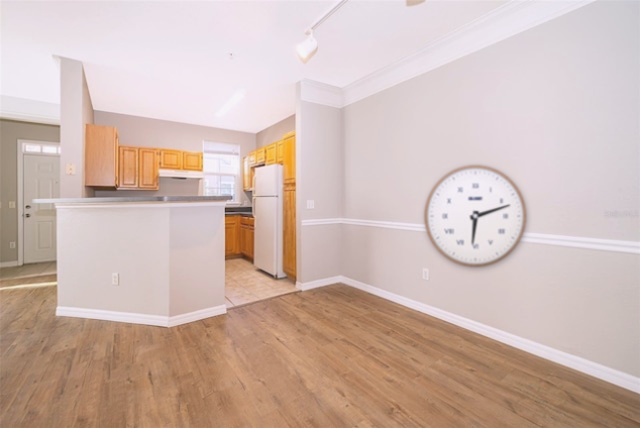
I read 6.12
